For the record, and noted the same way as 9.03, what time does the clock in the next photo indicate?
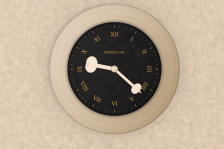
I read 9.22
